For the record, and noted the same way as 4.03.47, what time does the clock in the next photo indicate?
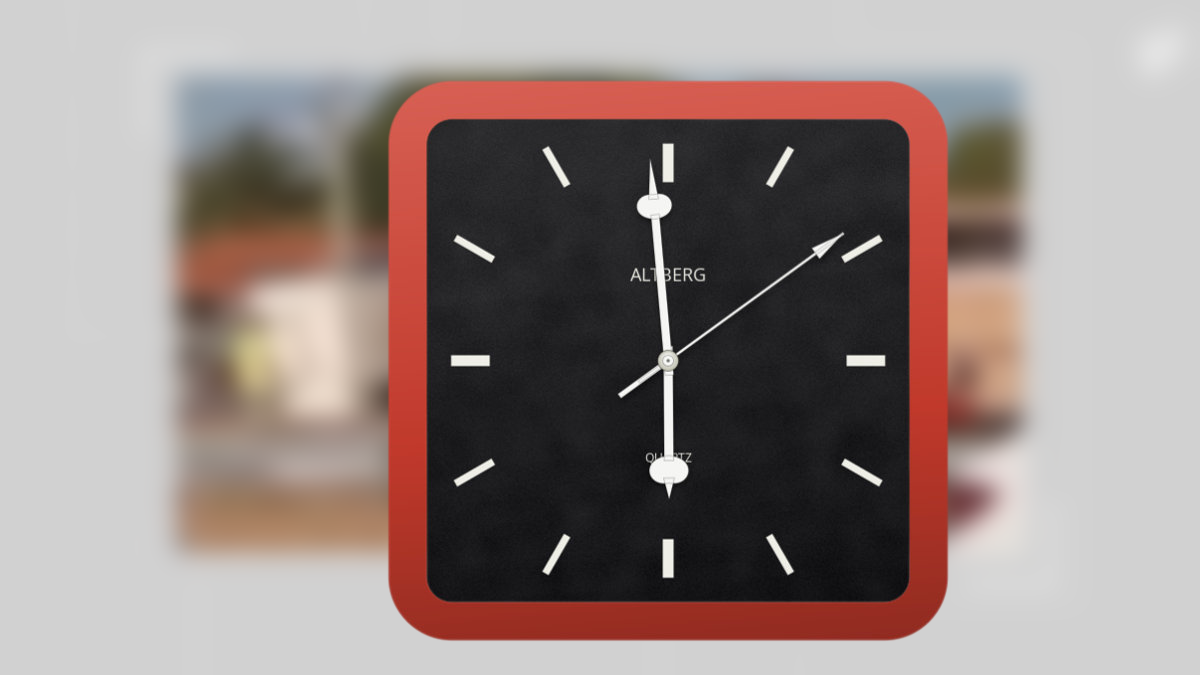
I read 5.59.09
